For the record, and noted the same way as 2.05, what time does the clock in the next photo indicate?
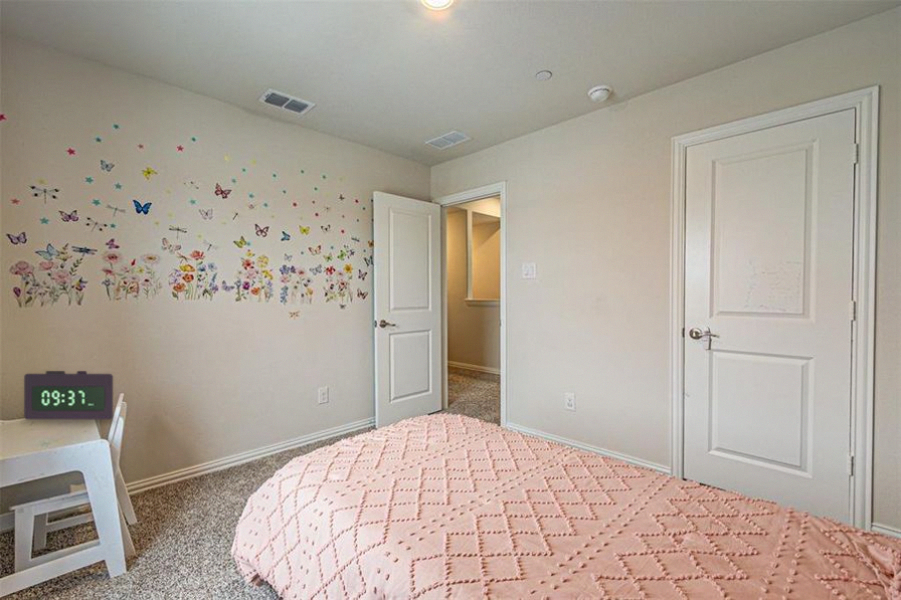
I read 9.37
